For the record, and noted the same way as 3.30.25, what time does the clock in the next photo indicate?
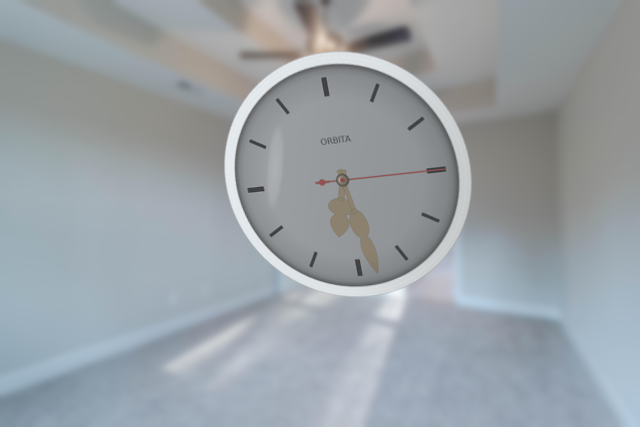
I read 6.28.15
